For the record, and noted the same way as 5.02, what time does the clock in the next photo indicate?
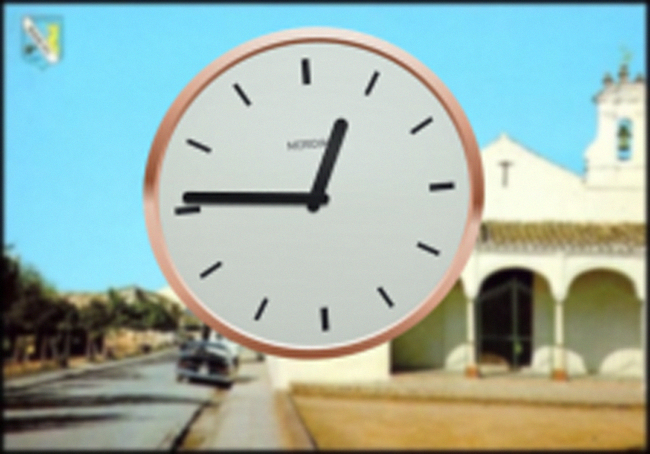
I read 12.46
